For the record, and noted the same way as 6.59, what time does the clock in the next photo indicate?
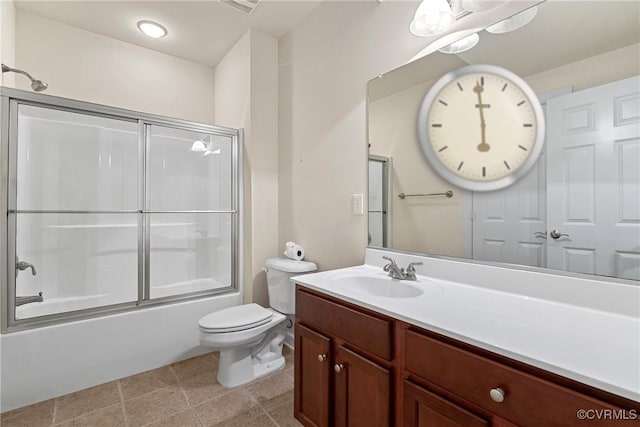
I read 5.59
